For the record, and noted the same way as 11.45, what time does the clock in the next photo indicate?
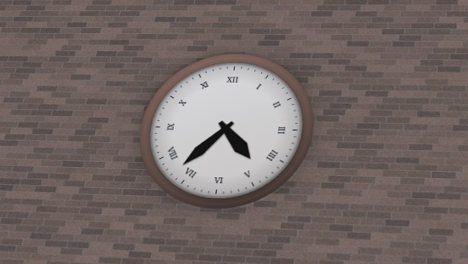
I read 4.37
